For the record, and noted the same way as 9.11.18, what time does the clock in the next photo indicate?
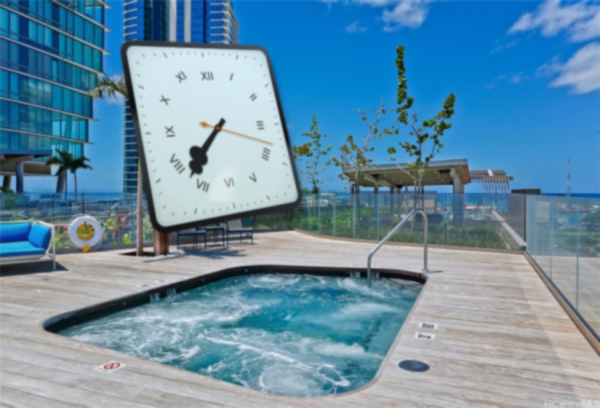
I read 7.37.18
